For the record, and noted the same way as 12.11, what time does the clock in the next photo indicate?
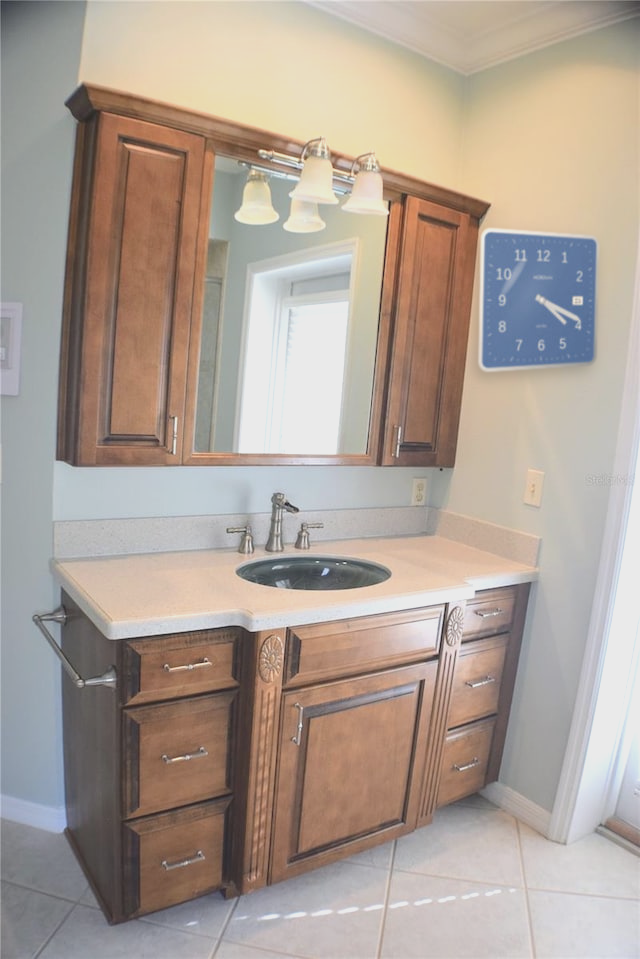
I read 4.19
